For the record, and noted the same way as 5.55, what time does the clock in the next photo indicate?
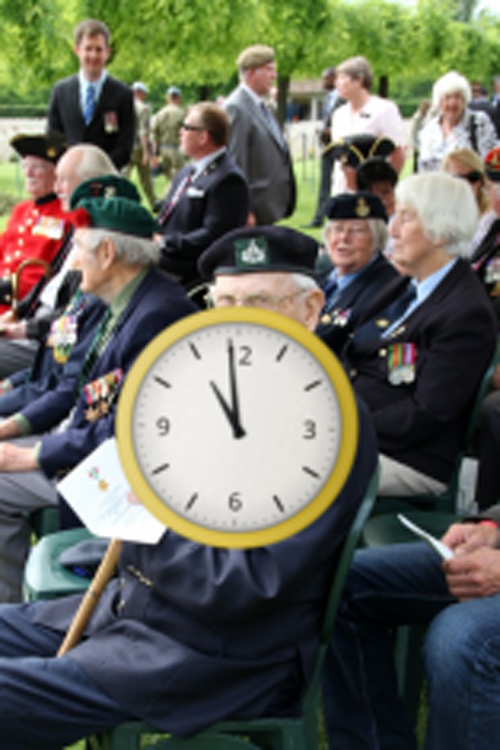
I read 10.59
